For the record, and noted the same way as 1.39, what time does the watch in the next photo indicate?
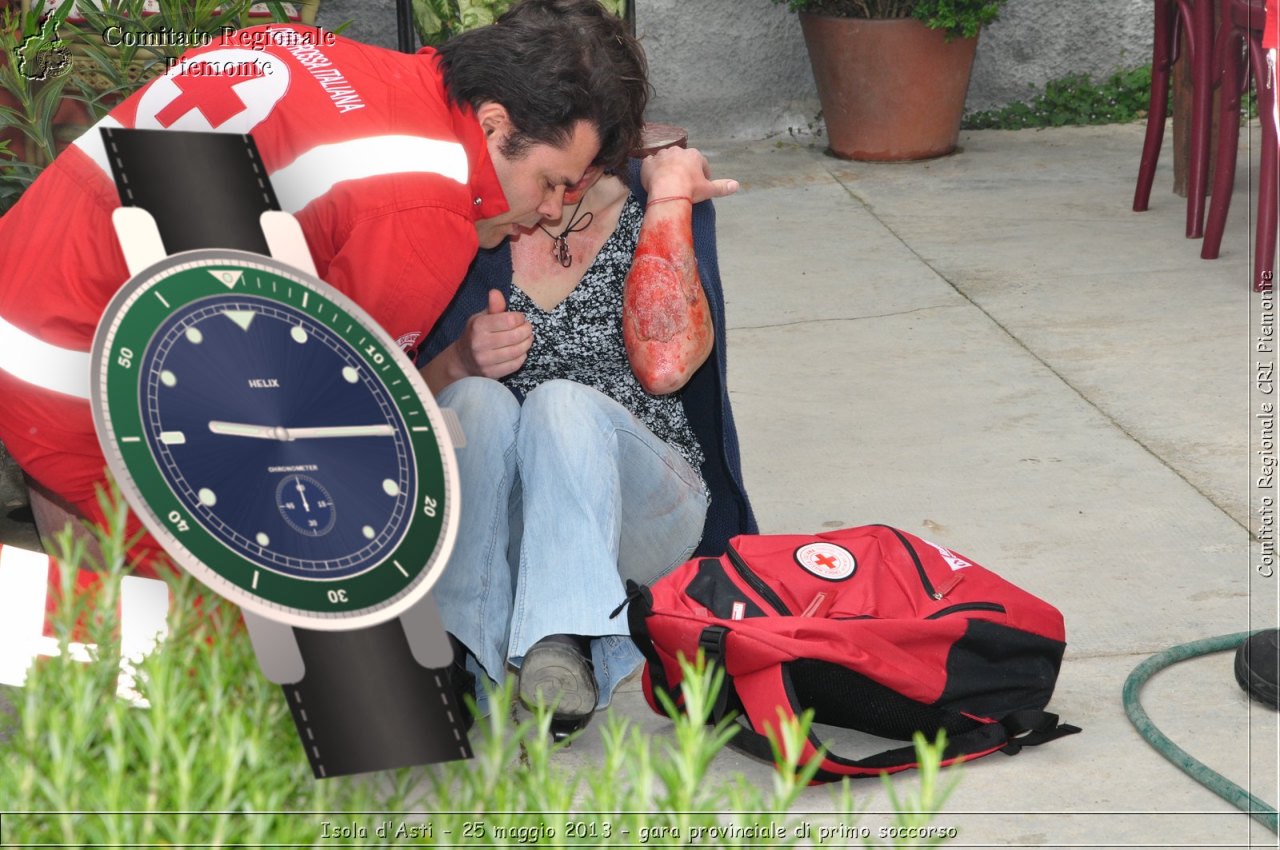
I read 9.15
